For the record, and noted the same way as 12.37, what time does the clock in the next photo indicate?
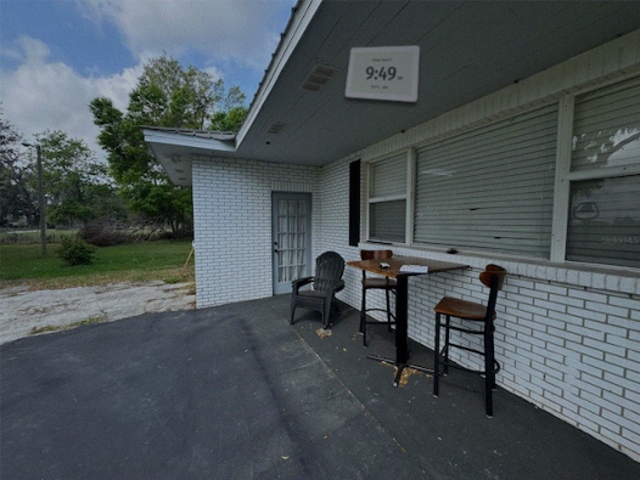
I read 9.49
